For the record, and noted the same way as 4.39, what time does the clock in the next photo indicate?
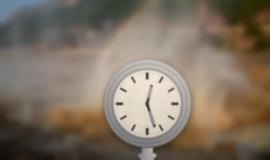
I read 12.27
